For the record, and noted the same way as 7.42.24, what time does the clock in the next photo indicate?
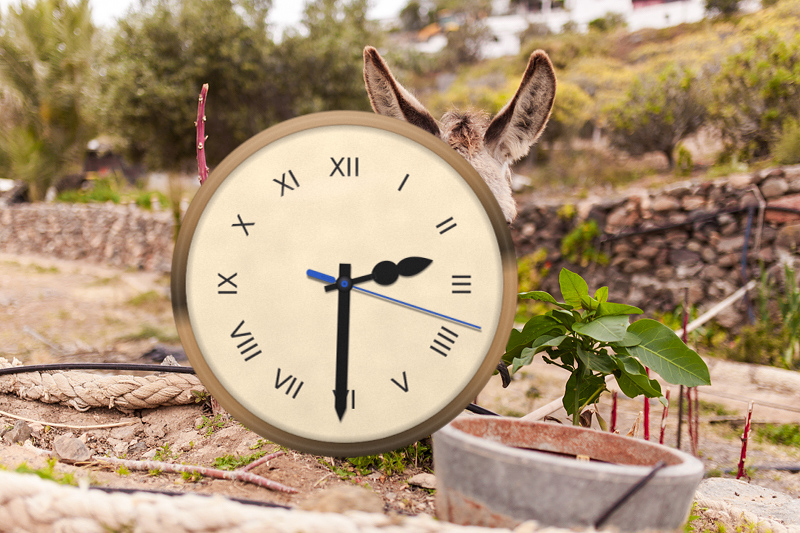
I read 2.30.18
